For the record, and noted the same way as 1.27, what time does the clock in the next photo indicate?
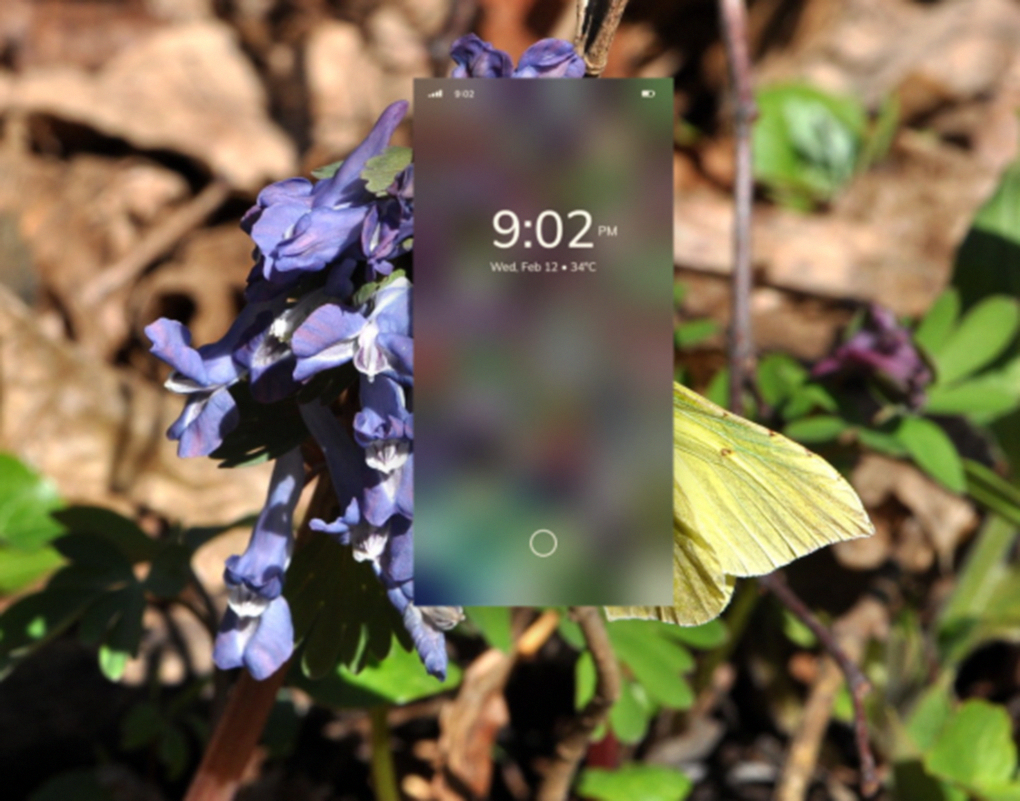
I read 9.02
